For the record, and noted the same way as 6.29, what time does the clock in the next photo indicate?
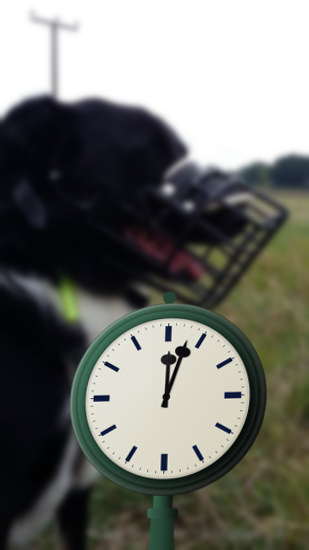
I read 12.03
